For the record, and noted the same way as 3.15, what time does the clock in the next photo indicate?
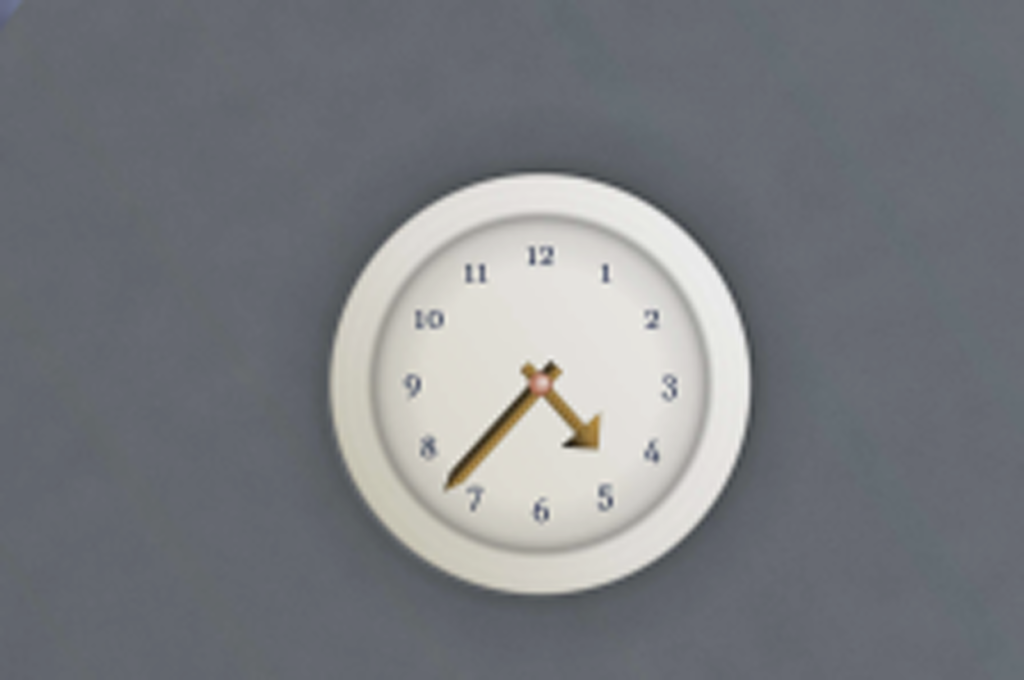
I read 4.37
